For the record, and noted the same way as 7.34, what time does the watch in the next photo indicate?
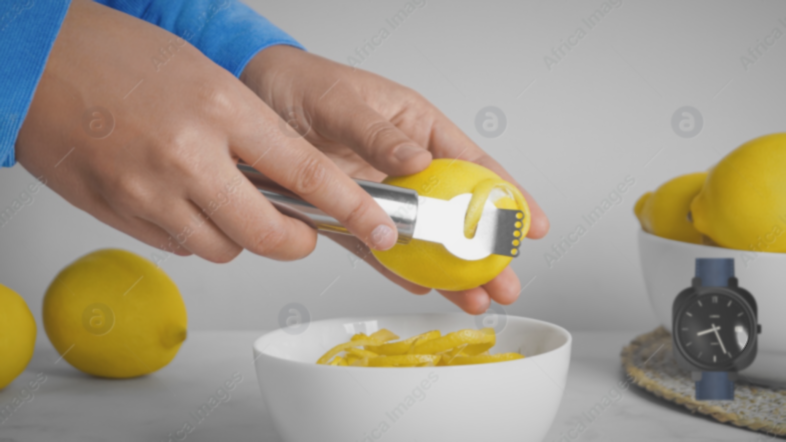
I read 8.26
